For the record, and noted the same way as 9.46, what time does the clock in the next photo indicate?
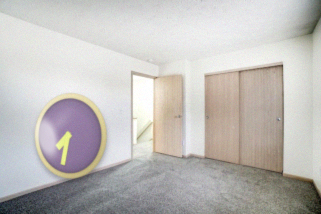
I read 7.32
